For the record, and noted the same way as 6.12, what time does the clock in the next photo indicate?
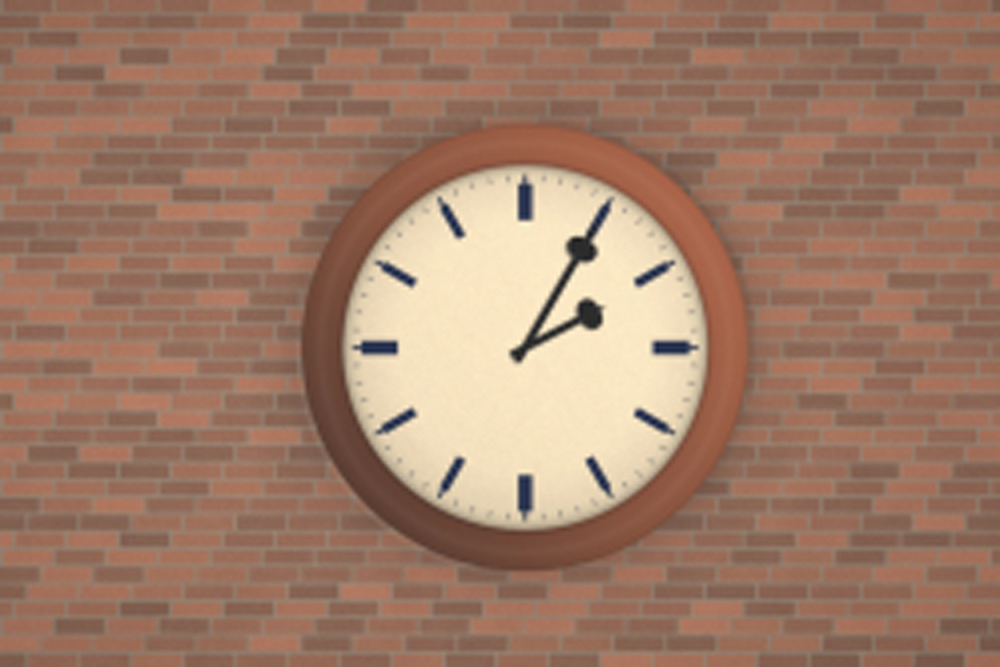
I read 2.05
